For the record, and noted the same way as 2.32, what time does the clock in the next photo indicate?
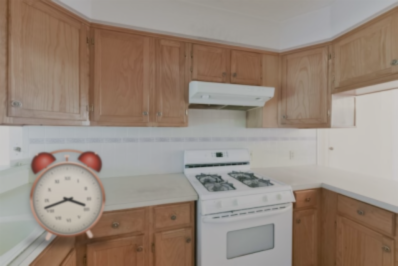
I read 3.42
